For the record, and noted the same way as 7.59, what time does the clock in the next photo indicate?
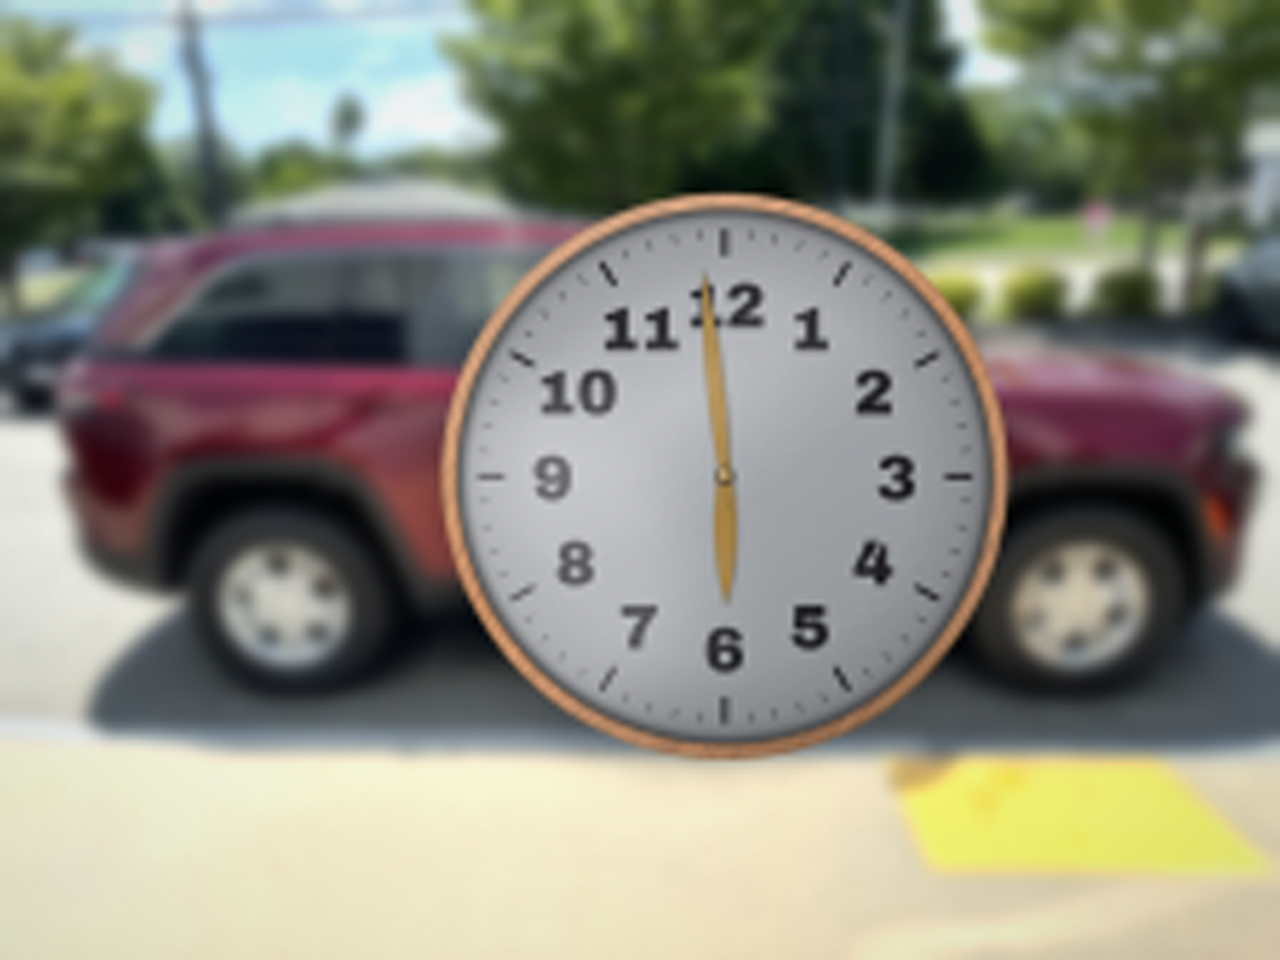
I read 5.59
